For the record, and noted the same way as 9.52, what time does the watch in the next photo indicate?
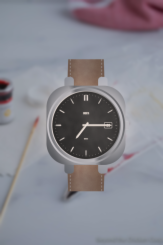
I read 7.15
